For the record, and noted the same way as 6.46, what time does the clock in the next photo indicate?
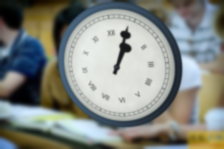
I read 1.04
